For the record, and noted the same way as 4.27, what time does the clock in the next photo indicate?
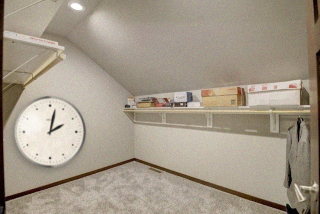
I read 2.02
